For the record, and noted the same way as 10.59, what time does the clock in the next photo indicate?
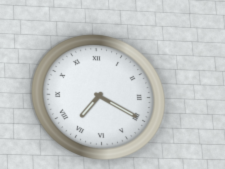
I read 7.20
